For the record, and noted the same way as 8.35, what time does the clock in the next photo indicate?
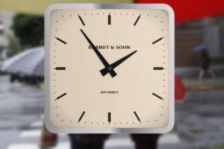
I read 1.54
